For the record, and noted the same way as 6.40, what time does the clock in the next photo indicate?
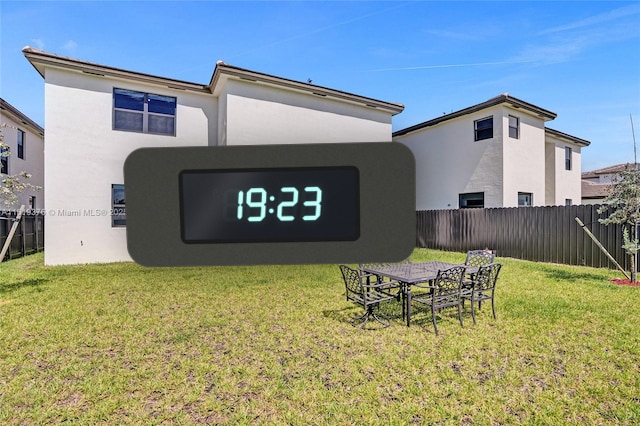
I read 19.23
